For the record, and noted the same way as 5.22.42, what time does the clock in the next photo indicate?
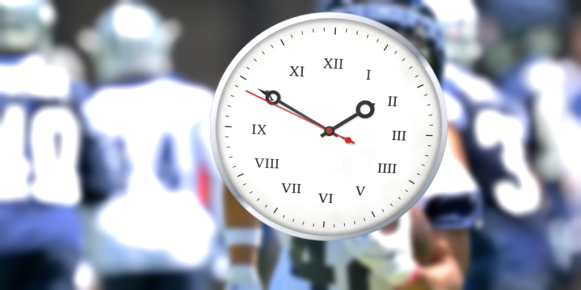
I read 1.49.49
